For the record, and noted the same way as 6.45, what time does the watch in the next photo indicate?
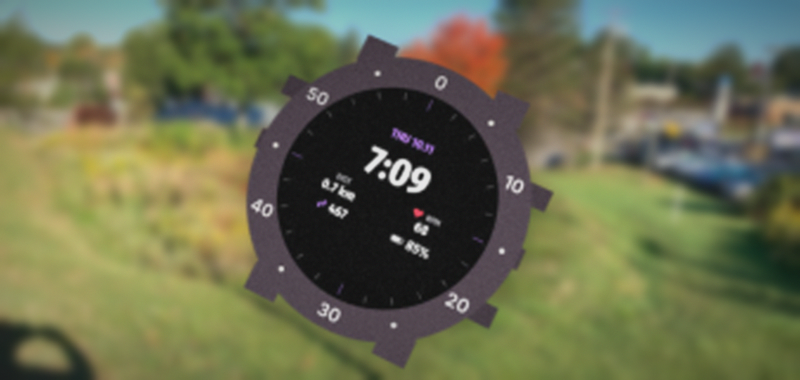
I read 7.09
